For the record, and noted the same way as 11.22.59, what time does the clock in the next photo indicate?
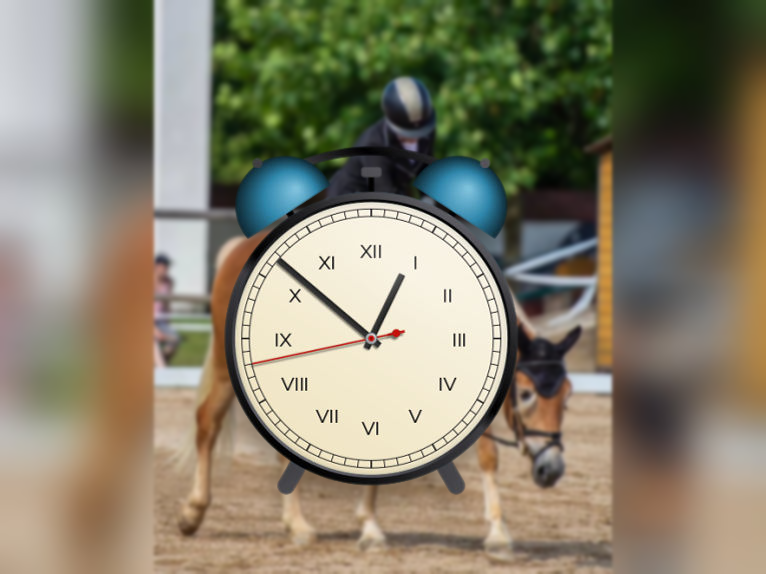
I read 12.51.43
